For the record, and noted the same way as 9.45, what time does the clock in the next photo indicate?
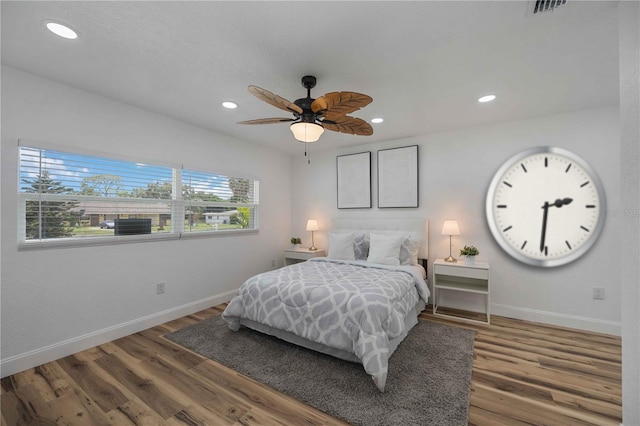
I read 2.31
